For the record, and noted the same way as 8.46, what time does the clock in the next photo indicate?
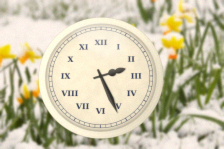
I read 2.26
